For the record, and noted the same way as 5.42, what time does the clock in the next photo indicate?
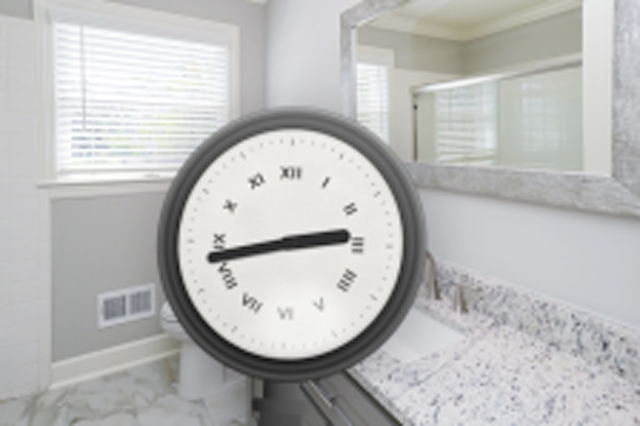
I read 2.43
